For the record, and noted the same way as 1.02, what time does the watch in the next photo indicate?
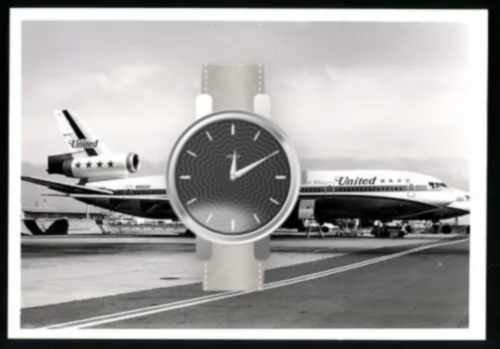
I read 12.10
